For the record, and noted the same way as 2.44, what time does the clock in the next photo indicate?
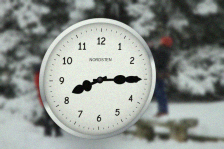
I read 8.15
